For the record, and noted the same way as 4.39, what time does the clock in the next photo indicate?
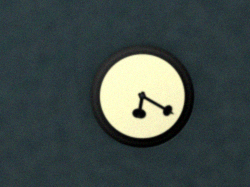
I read 6.20
